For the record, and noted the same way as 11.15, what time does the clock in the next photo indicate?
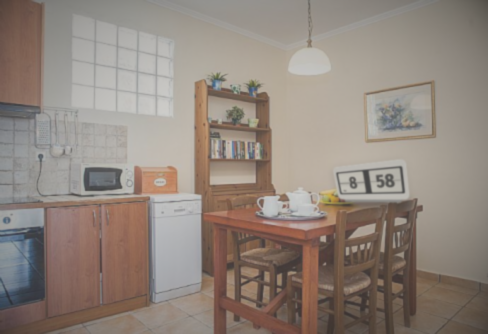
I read 8.58
